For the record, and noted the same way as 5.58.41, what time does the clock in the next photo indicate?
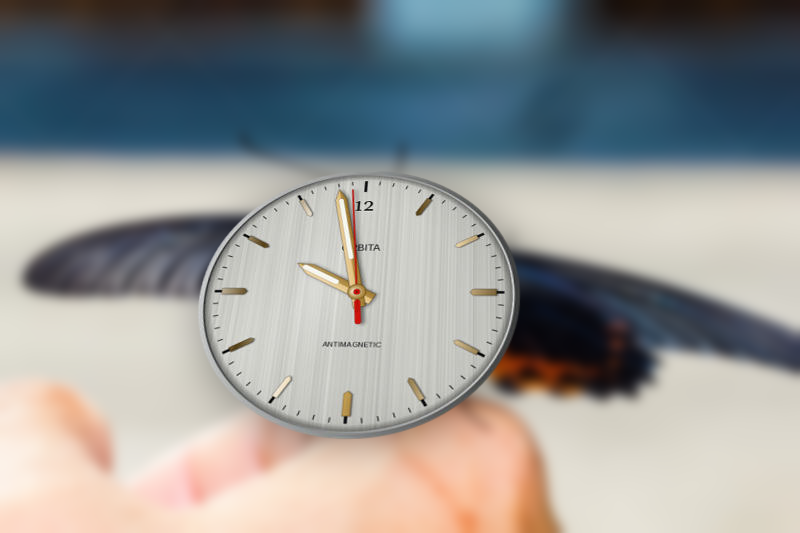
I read 9.57.59
